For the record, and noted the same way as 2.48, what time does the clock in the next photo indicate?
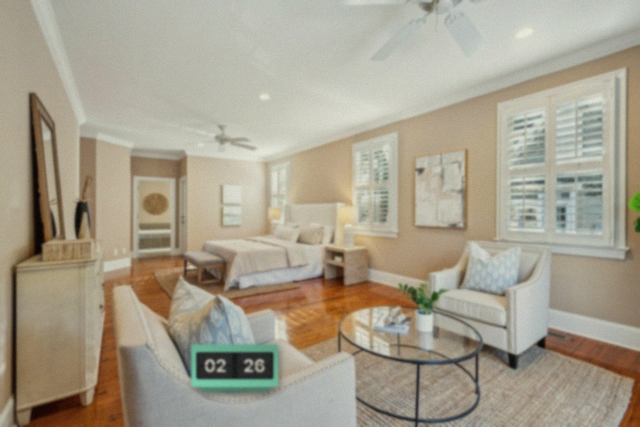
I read 2.26
